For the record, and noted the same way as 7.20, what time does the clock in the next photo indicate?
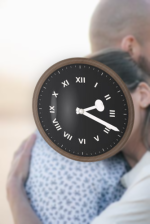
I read 2.19
